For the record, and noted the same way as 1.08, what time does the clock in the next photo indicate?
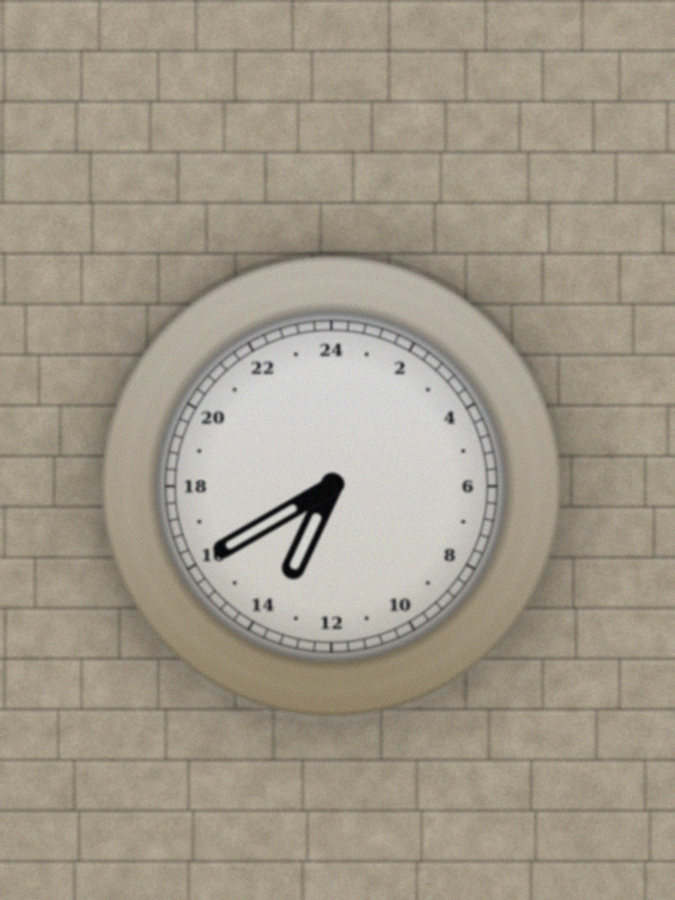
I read 13.40
